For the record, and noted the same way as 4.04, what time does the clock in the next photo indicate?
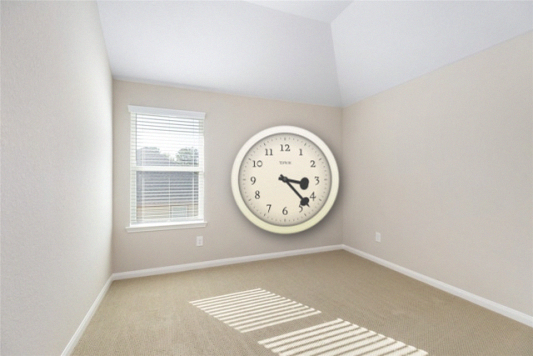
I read 3.23
